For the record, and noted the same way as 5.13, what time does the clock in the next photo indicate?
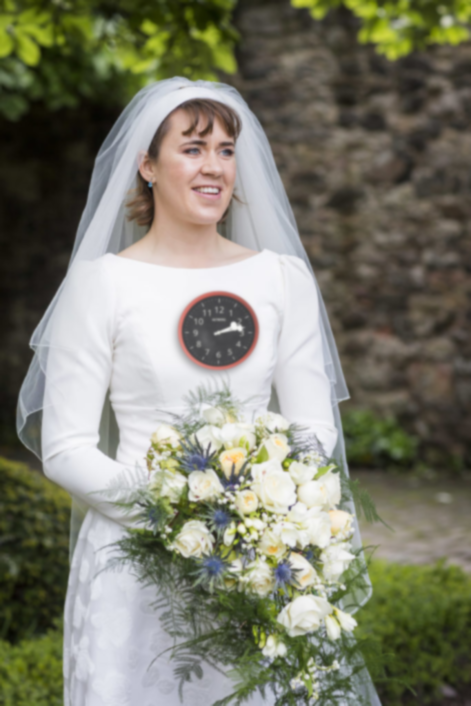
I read 2.13
